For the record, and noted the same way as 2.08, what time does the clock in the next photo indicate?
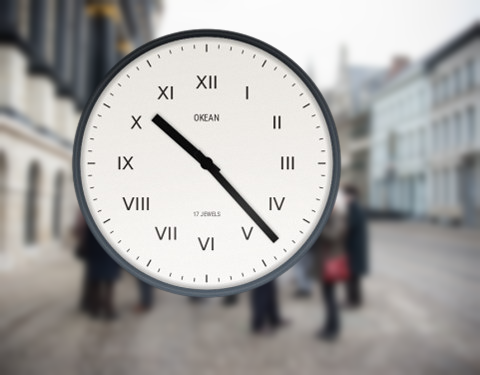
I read 10.23
